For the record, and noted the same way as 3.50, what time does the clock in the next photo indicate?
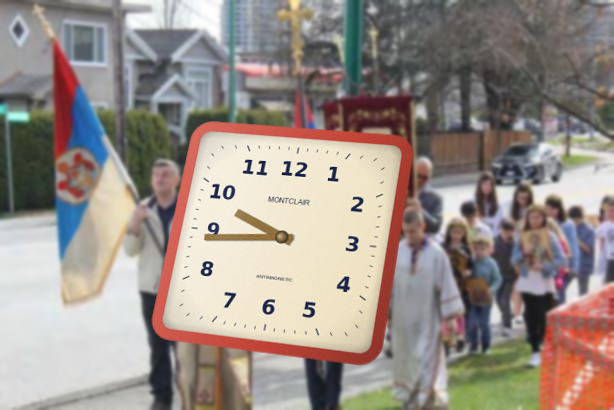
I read 9.44
